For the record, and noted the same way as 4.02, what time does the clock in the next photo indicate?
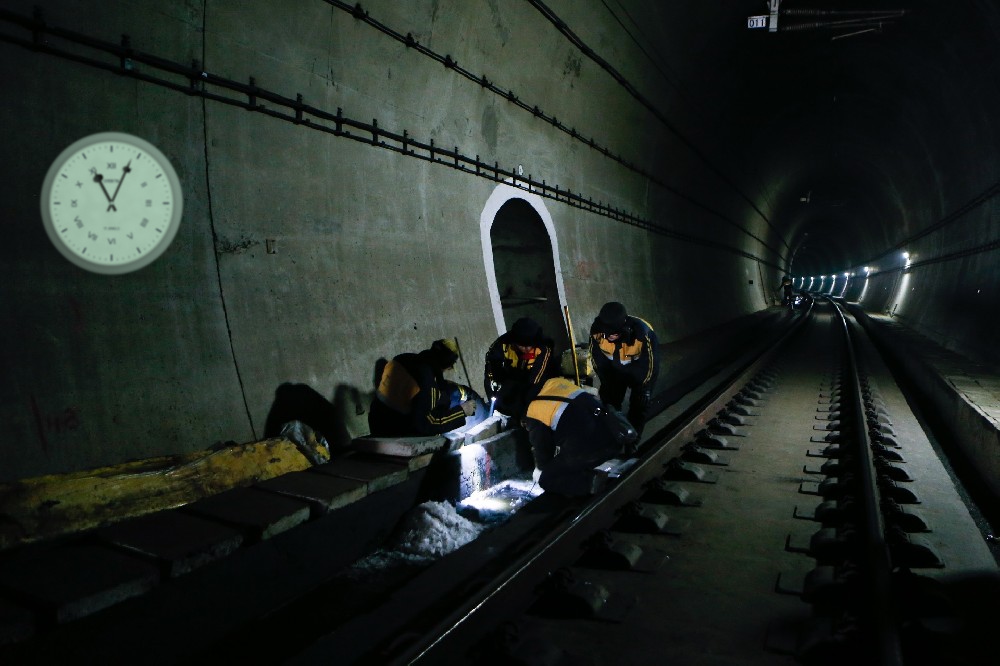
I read 11.04
